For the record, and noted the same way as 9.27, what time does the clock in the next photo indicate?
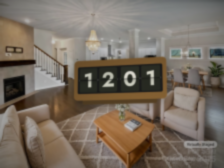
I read 12.01
